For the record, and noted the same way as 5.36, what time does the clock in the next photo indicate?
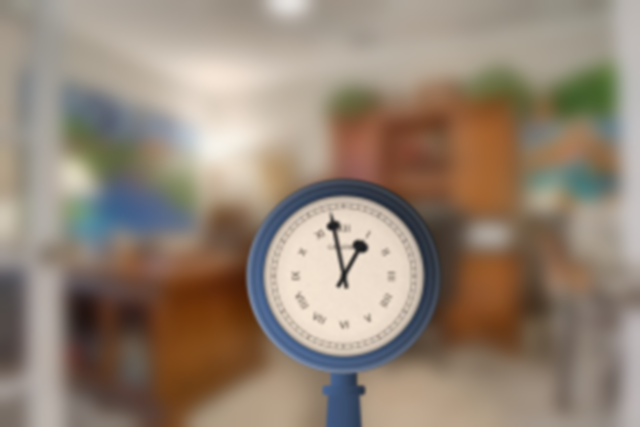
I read 12.58
